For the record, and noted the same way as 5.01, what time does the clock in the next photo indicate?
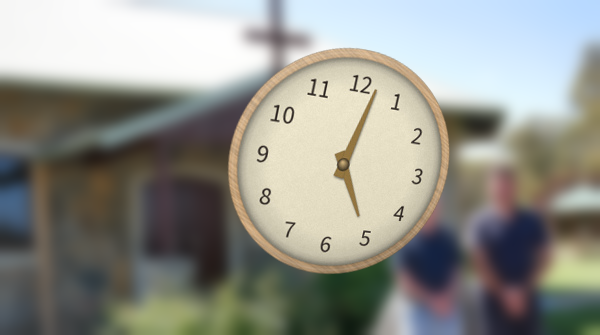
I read 5.02
